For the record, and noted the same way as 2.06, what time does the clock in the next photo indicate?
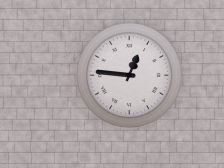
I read 12.46
